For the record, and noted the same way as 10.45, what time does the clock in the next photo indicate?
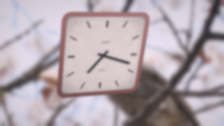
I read 7.18
